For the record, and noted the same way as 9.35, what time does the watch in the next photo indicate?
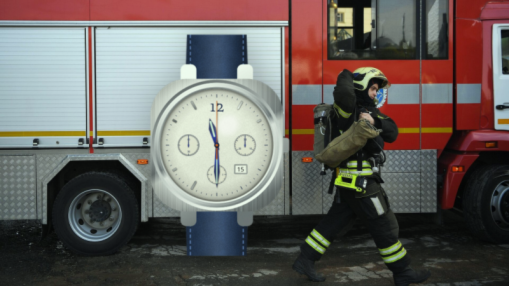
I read 11.30
